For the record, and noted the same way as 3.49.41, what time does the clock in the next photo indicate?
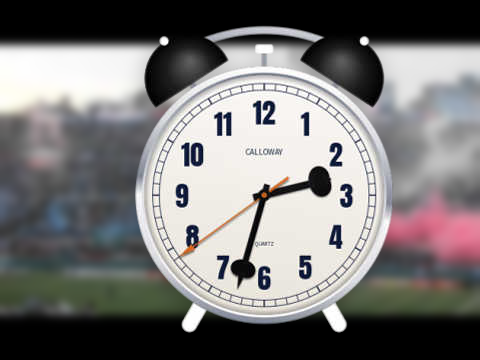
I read 2.32.39
